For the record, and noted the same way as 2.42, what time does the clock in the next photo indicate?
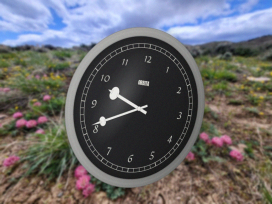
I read 9.41
